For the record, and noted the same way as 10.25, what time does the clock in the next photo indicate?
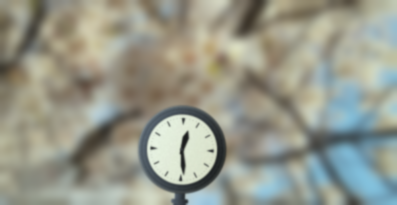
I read 12.29
